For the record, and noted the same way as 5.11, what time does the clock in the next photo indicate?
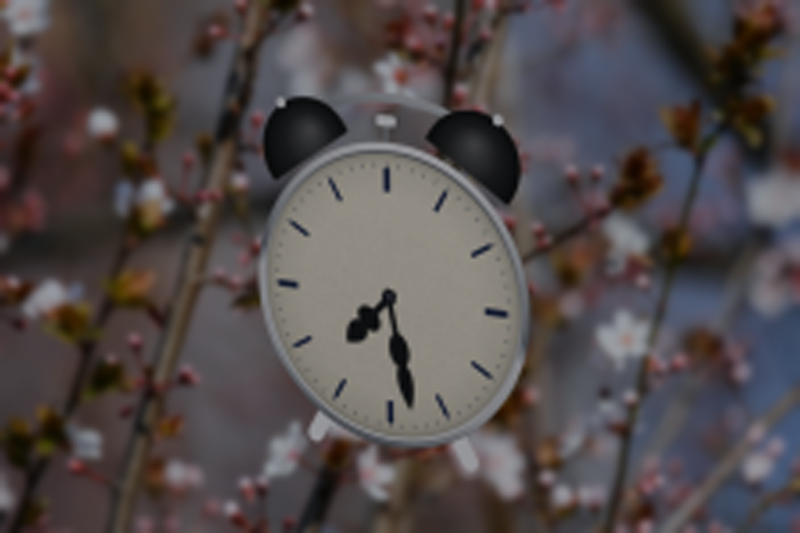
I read 7.28
